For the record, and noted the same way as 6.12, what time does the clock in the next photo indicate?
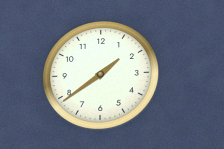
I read 1.39
